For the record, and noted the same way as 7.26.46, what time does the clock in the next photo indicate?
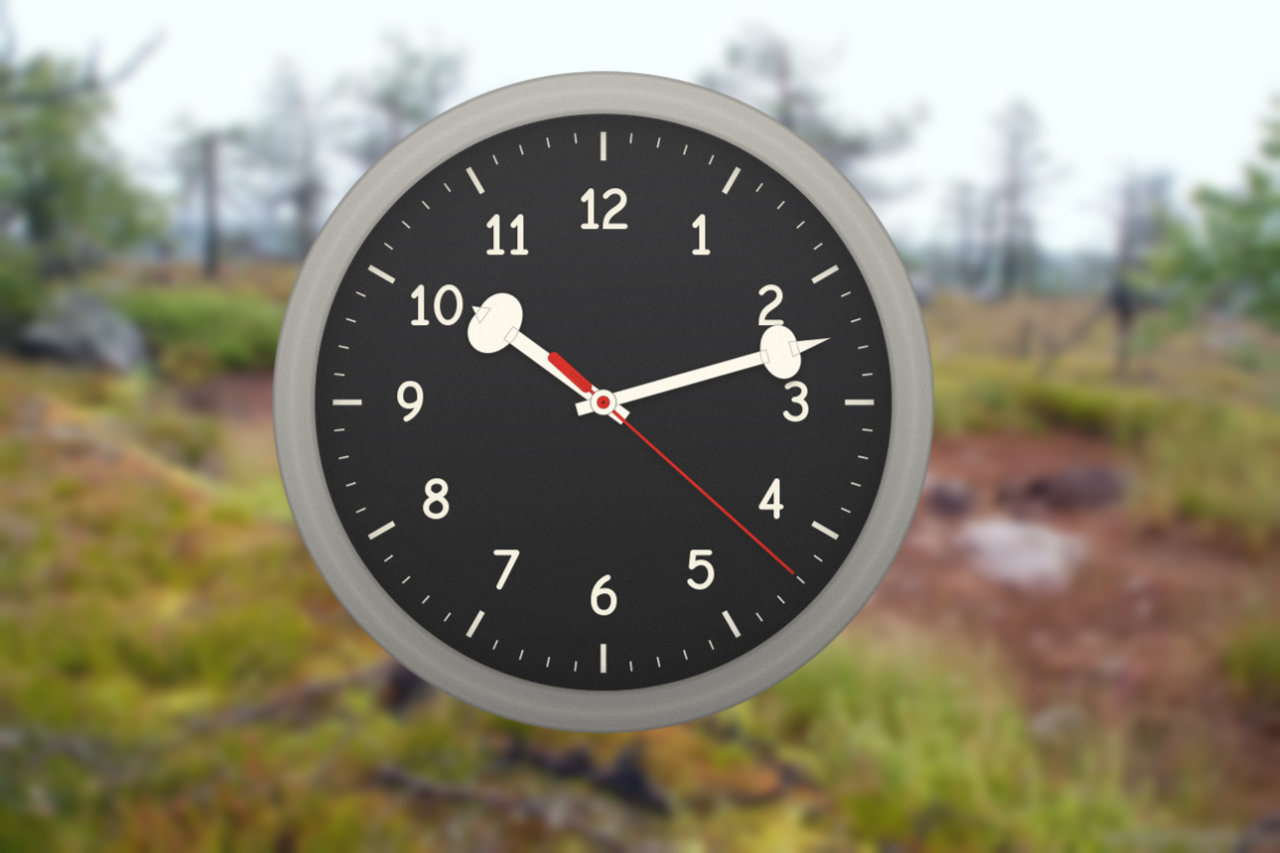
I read 10.12.22
